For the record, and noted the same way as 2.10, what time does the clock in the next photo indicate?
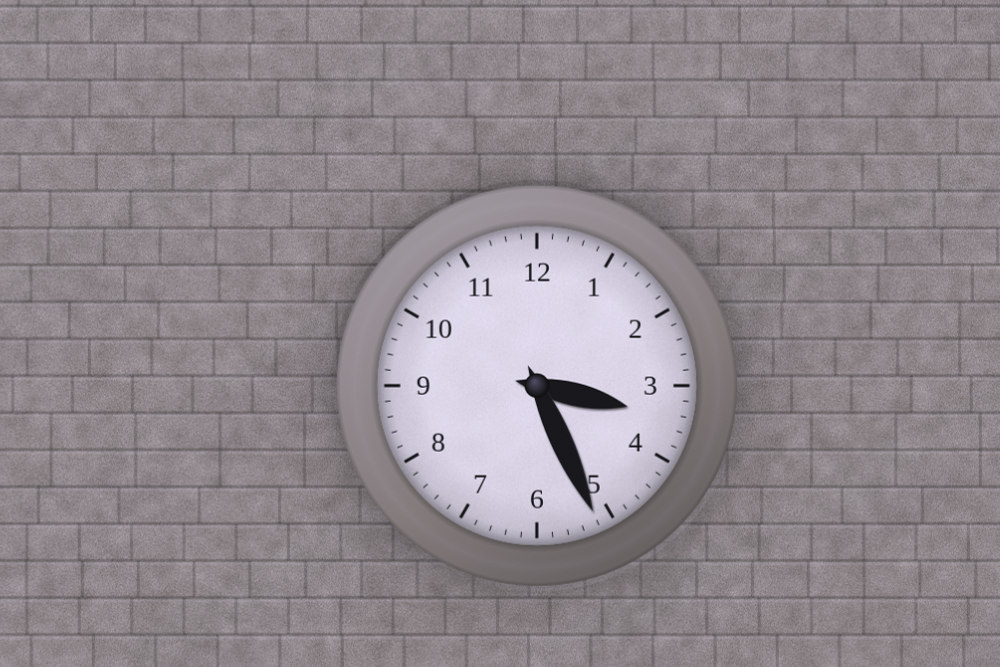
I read 3.26
